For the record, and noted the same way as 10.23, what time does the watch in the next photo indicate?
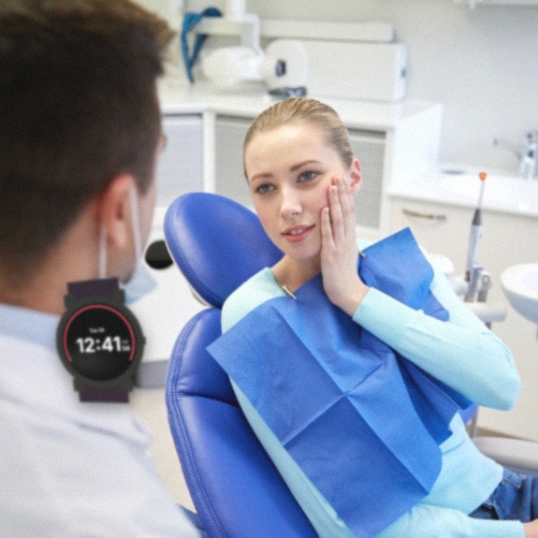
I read 12.41
